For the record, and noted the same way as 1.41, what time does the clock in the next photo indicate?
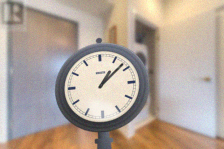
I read 1.08
